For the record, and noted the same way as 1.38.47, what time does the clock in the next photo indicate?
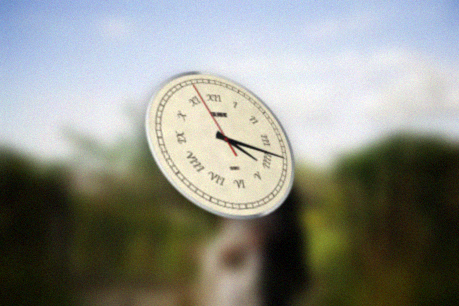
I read 4.17.57
